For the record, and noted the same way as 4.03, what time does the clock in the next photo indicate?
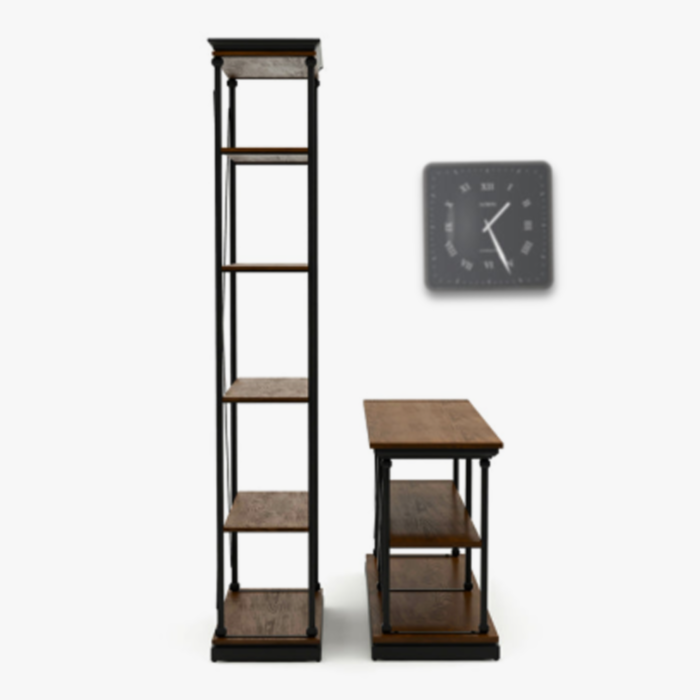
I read 1.26
